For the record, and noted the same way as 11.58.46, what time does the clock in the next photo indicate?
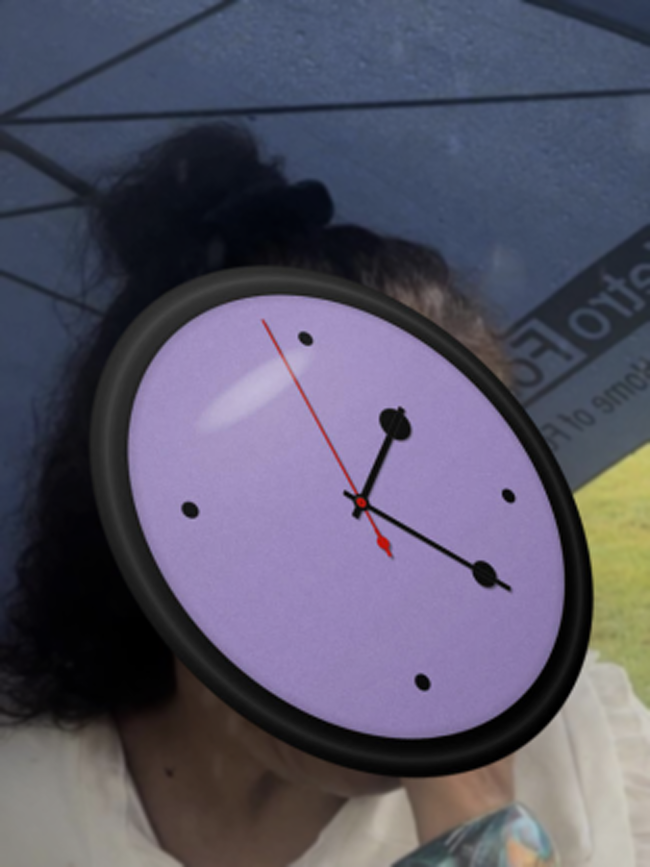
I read 1.20.58
